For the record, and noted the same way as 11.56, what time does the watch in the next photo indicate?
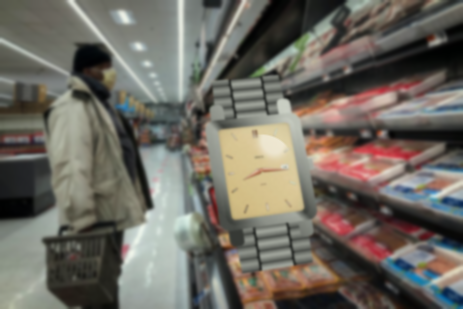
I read 8.16
